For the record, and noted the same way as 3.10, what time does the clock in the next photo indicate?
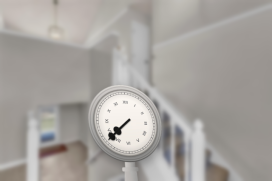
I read 7.38
